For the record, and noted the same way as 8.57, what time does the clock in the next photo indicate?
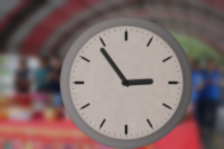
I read 2.54
